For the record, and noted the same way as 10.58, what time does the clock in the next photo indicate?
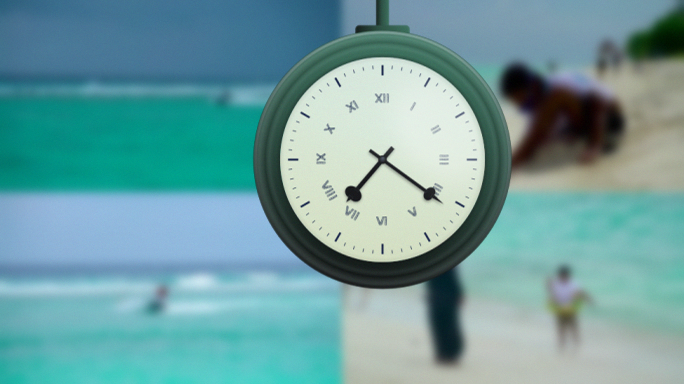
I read 7.21
